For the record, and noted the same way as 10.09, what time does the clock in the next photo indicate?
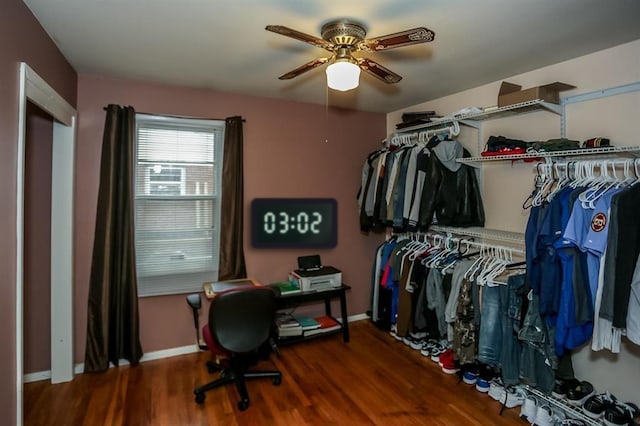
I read 3.02
